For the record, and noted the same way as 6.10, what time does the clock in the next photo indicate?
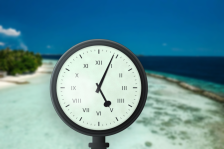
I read 5.04
